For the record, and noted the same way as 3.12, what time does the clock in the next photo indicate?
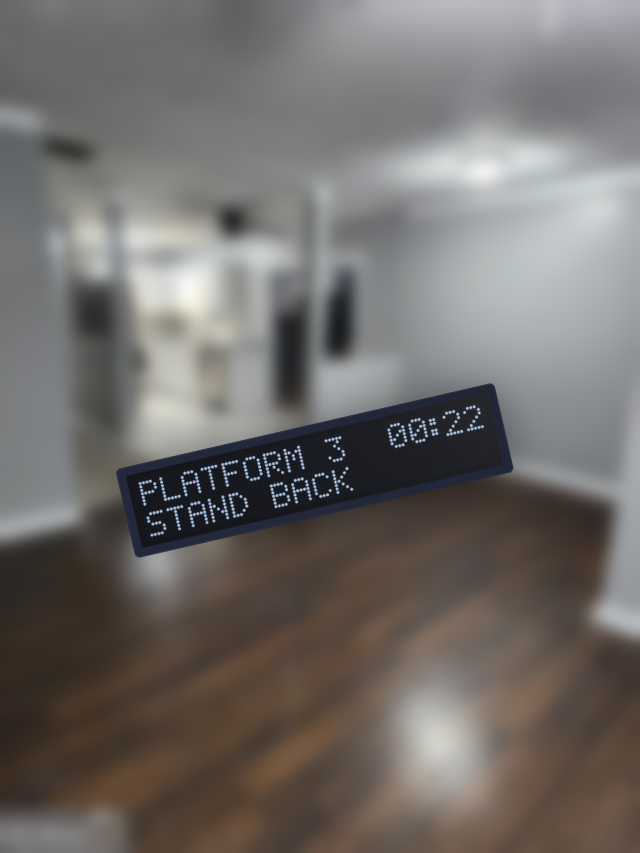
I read 0.22
